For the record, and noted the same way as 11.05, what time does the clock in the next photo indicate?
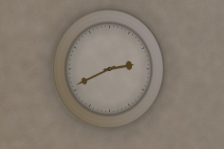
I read 2.41
